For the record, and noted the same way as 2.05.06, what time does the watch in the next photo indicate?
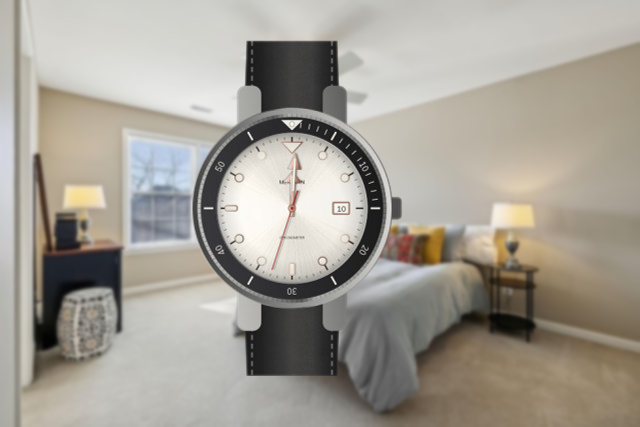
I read 12.00.33
